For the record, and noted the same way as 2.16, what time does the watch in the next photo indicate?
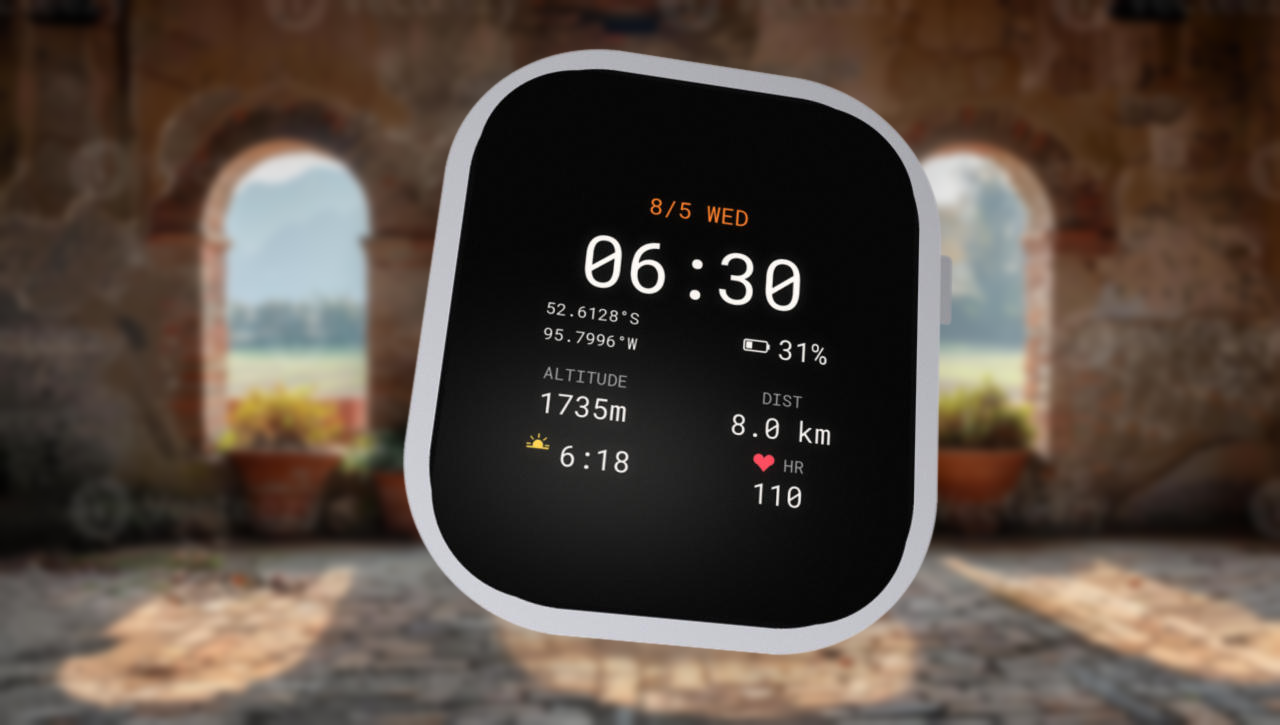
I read 6.30
